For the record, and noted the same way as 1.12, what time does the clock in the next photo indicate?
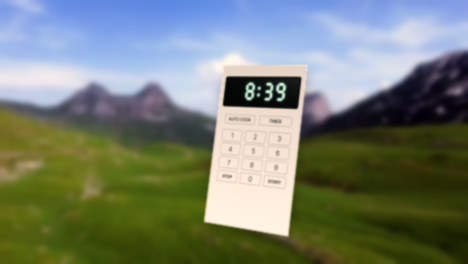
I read 8.39
